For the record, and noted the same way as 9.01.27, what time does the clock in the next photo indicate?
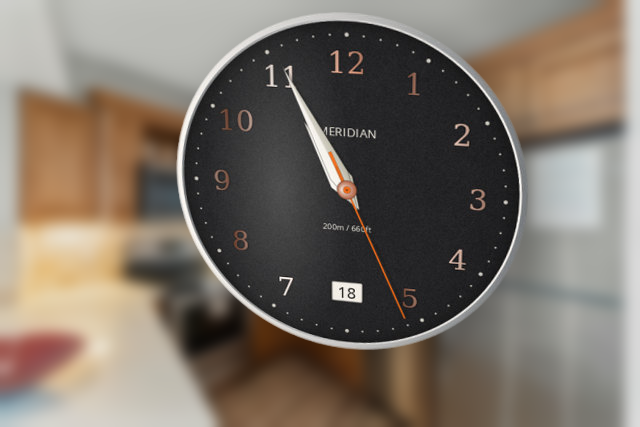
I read 10.55.26
